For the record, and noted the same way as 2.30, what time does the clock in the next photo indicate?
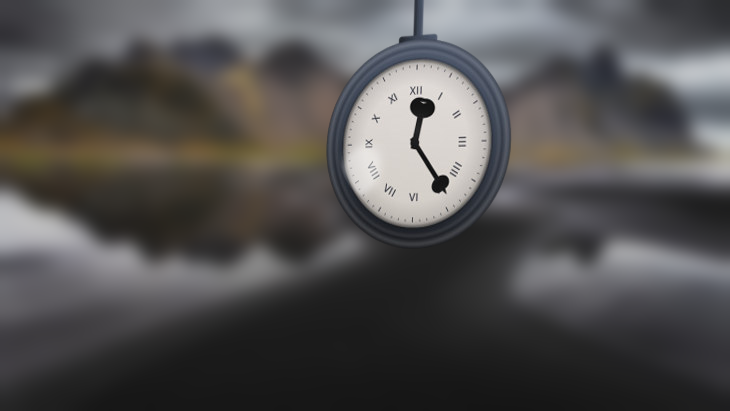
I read 12.24
